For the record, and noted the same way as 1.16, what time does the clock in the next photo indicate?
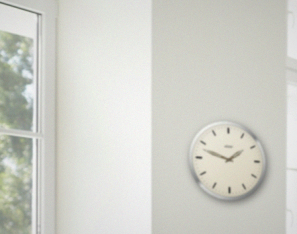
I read 1.48
